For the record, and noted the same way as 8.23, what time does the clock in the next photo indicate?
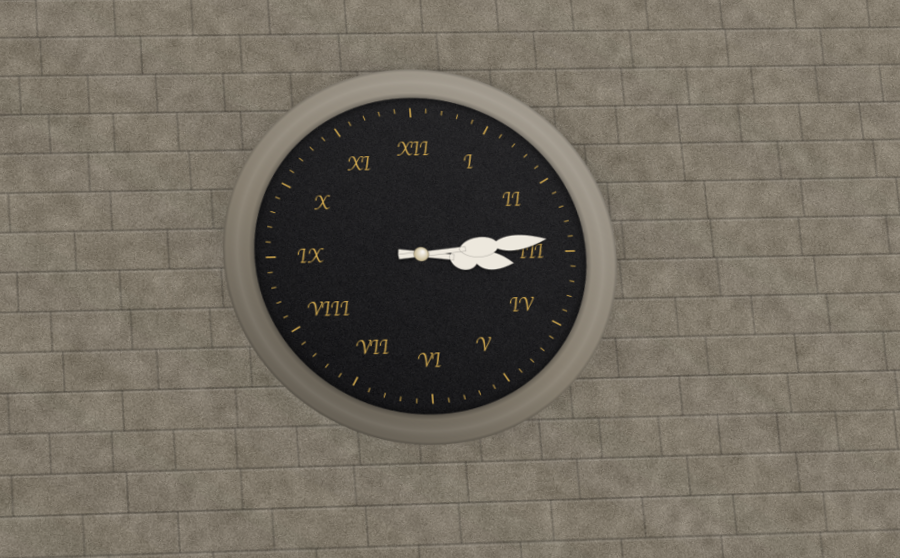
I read 3.14
